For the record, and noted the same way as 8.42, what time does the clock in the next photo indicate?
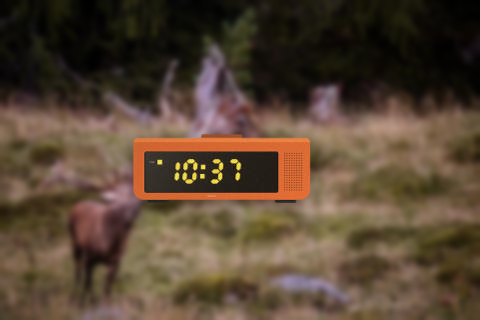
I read 10.37
